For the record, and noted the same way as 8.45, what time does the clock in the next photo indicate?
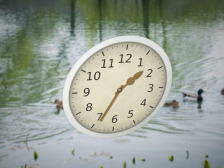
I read 1.34
